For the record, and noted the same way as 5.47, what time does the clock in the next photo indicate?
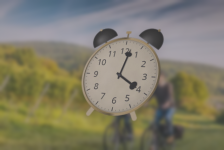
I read 4.02
